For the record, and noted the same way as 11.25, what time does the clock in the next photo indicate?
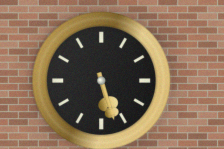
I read 5.27
